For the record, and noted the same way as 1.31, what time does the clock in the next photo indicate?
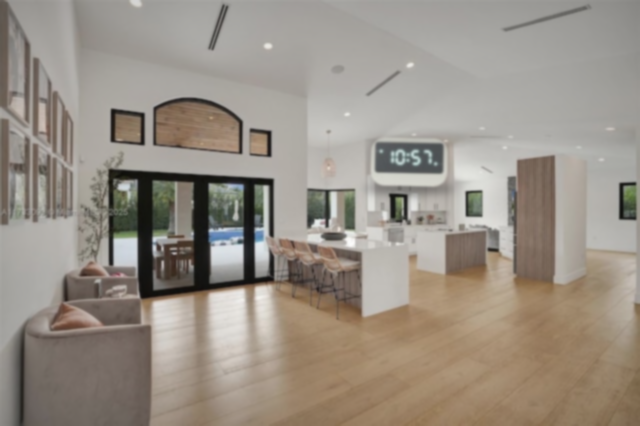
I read 10.57
